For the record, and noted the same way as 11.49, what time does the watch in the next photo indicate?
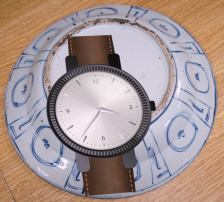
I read 3.36
